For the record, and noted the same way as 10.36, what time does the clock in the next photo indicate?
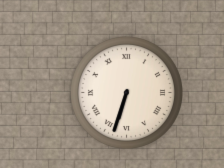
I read 6.33
